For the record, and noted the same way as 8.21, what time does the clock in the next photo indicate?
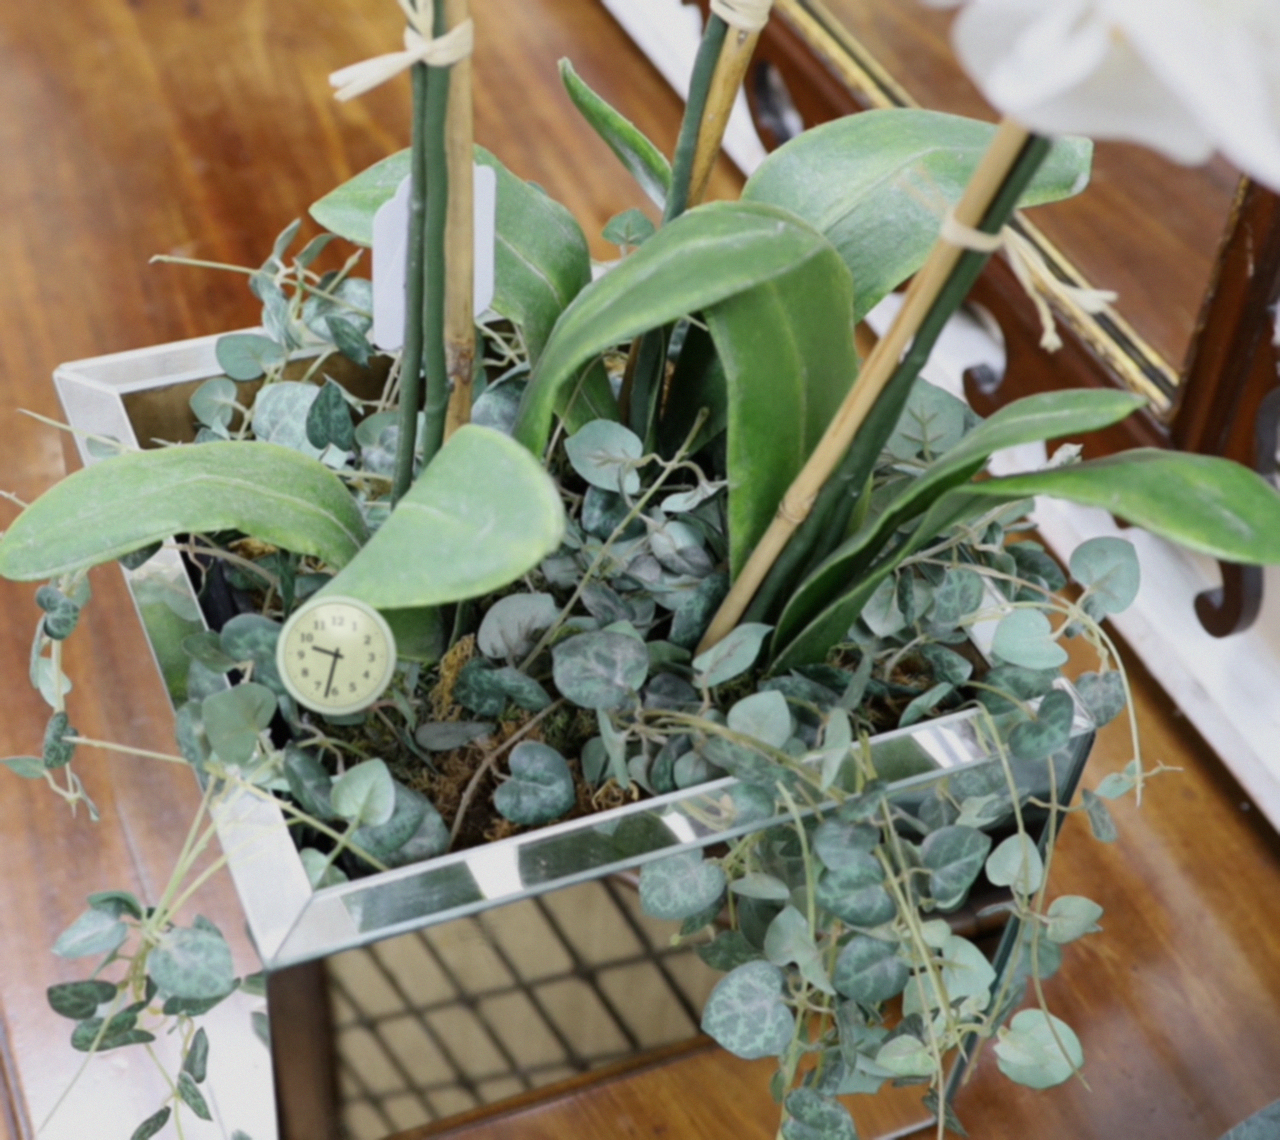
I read 9.32
